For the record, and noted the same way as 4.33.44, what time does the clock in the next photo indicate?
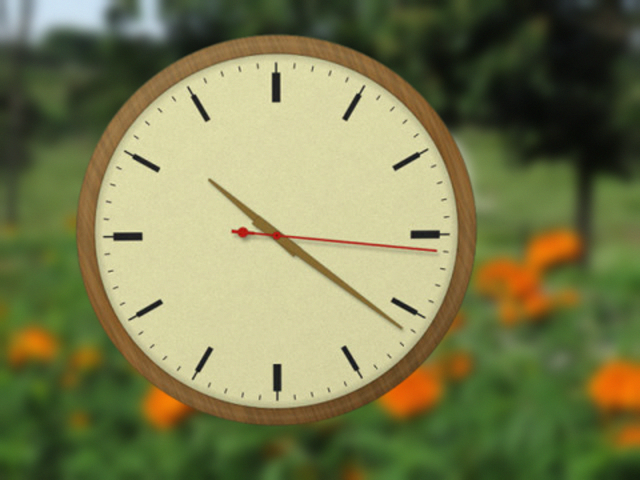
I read 10.21.16
